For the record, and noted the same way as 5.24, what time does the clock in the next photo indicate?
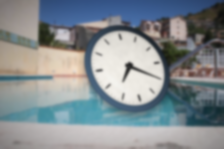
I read 7.20
